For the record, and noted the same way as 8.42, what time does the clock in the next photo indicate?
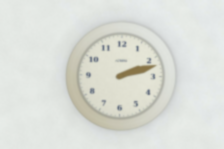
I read 2.12
